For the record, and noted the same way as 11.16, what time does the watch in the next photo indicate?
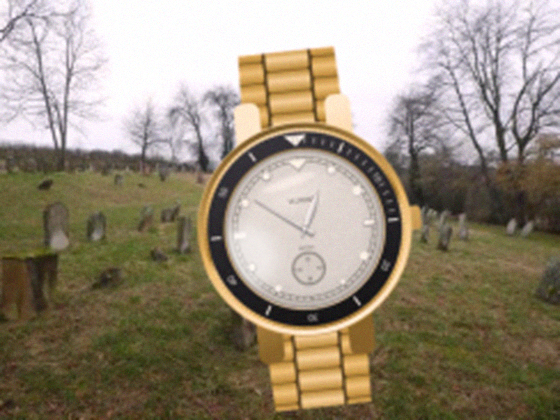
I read 12.51
